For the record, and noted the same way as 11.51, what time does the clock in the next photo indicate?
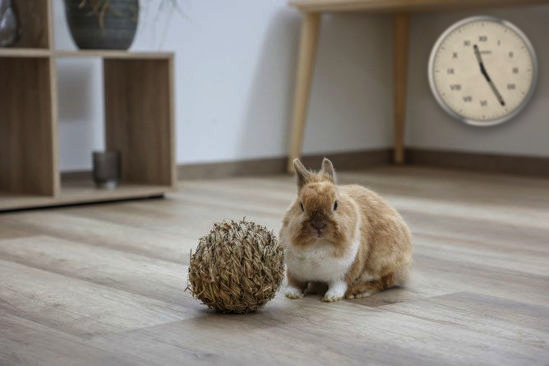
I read 11.25
